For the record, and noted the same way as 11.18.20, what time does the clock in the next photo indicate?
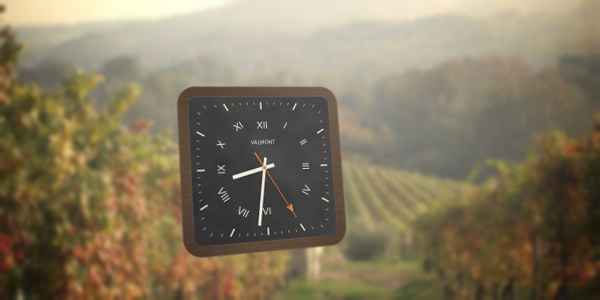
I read 8.31.25
